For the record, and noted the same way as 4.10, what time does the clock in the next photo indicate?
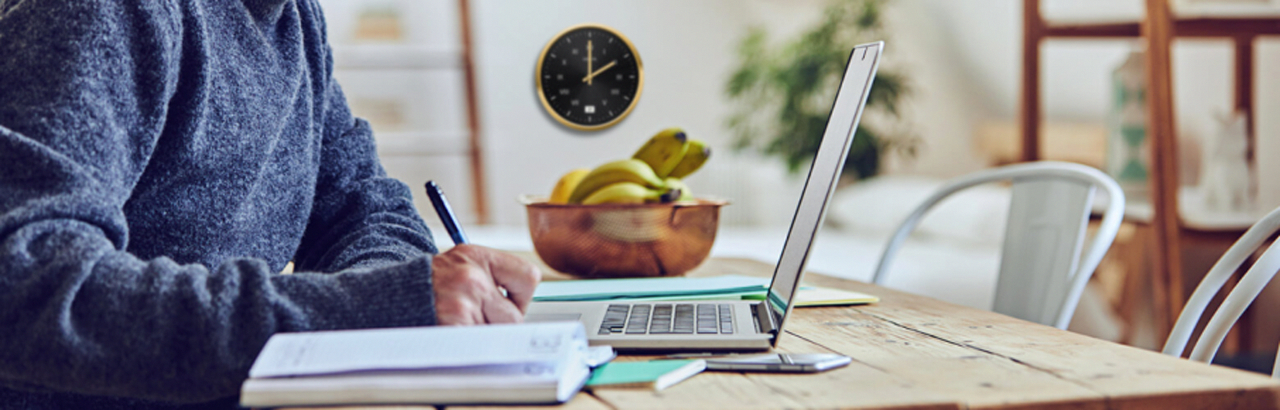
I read 2.00
